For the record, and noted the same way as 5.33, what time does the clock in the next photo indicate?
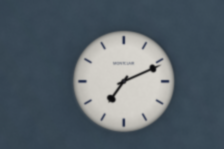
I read 7.11
